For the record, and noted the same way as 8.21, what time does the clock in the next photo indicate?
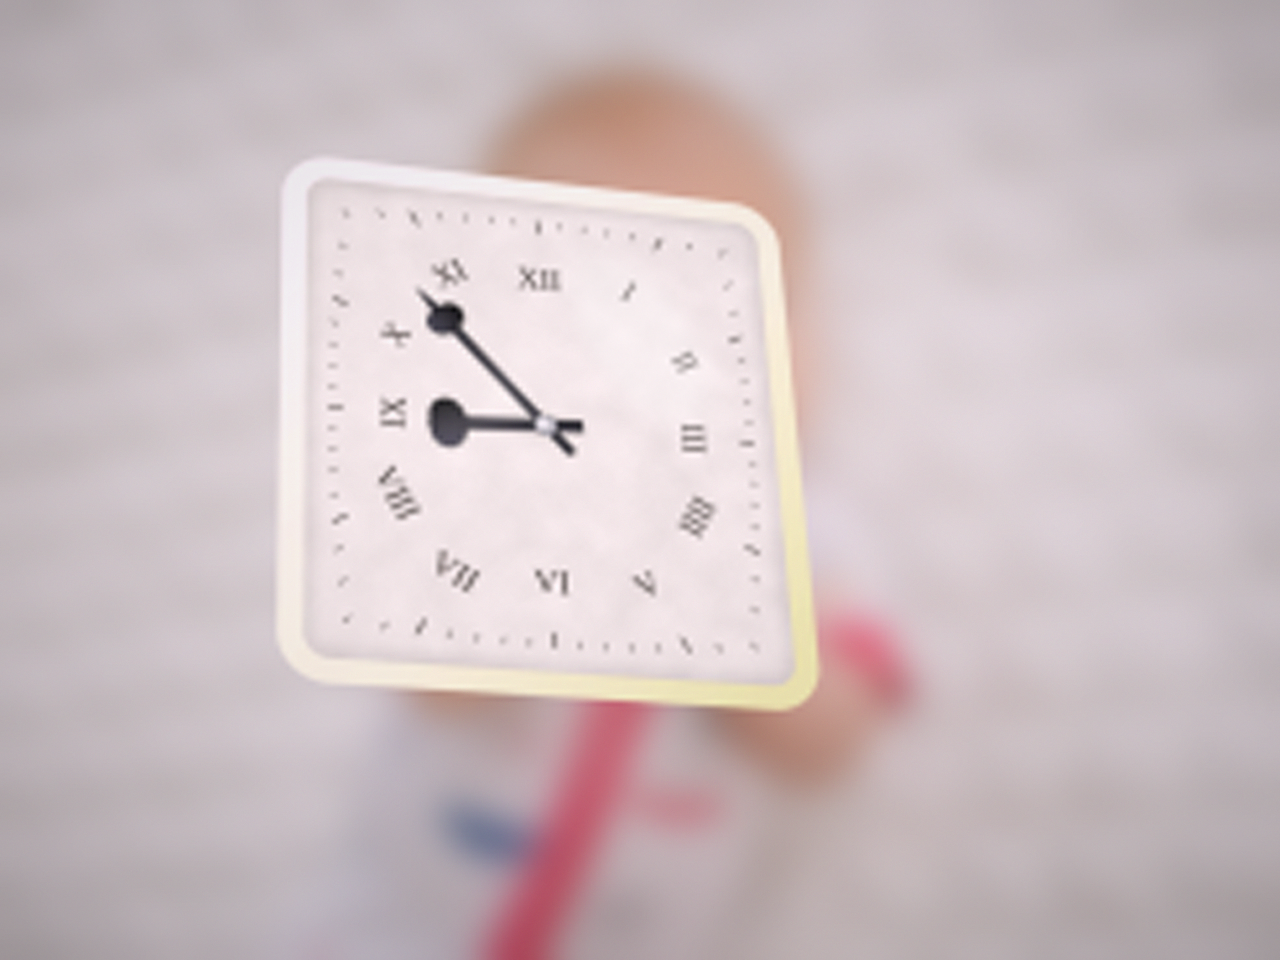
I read 8.53
